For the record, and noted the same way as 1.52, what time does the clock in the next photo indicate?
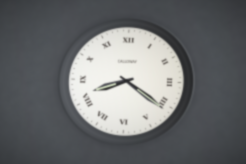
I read 8.21
